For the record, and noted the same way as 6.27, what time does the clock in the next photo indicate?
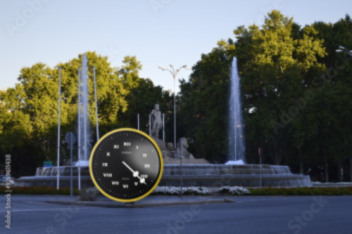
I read 4.22
